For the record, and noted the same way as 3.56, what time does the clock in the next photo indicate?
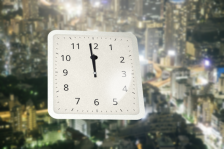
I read 11.59
